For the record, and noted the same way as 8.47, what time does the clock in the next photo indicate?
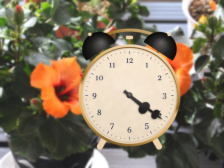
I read 4.21
